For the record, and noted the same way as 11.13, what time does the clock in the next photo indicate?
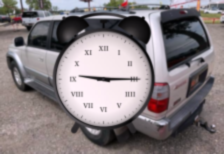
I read 9.15
